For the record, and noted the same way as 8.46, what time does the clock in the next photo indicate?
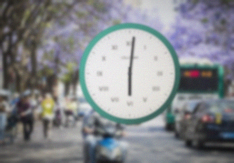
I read 6.01
